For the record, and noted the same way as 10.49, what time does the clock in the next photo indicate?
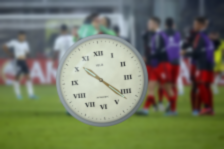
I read 10.22
